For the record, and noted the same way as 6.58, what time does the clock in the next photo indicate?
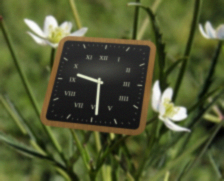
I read 9.29
